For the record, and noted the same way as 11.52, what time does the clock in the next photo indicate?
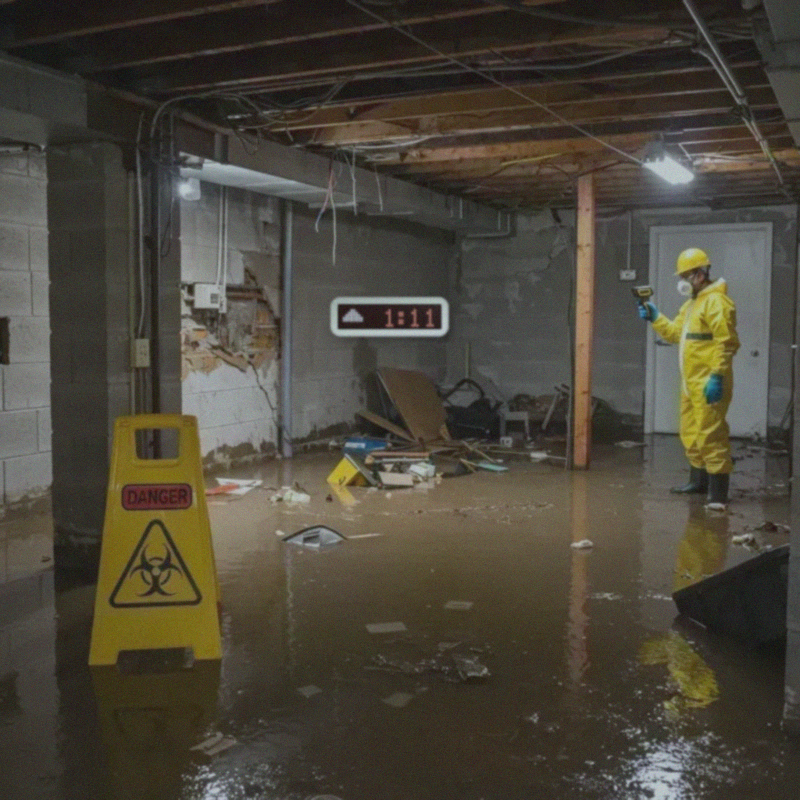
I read 1.11
